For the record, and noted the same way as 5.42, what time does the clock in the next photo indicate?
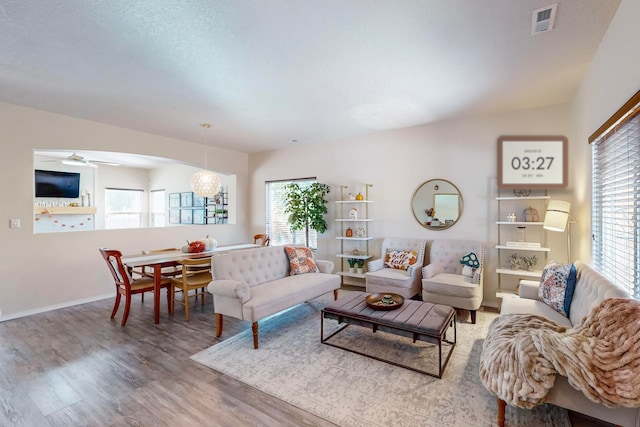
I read 3.27
